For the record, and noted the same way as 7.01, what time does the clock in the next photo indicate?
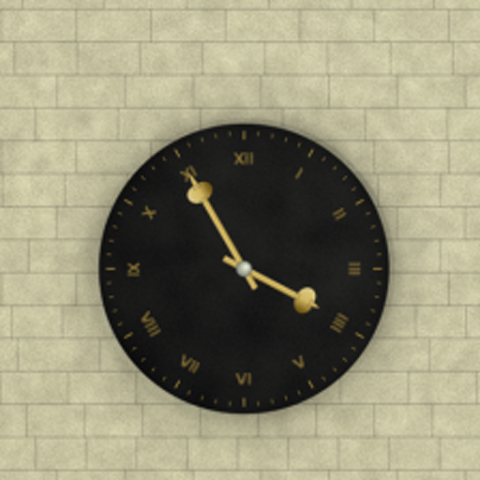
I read 3.55
